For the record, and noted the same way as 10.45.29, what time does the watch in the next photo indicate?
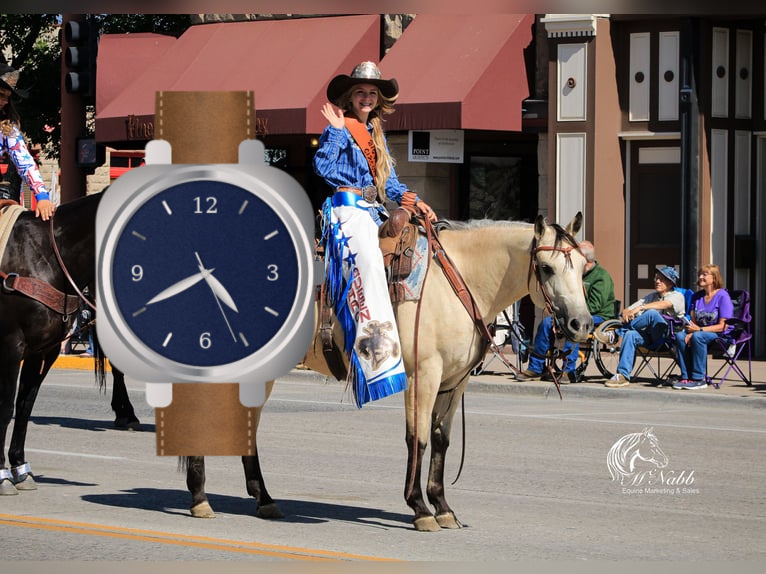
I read 4.40.26
